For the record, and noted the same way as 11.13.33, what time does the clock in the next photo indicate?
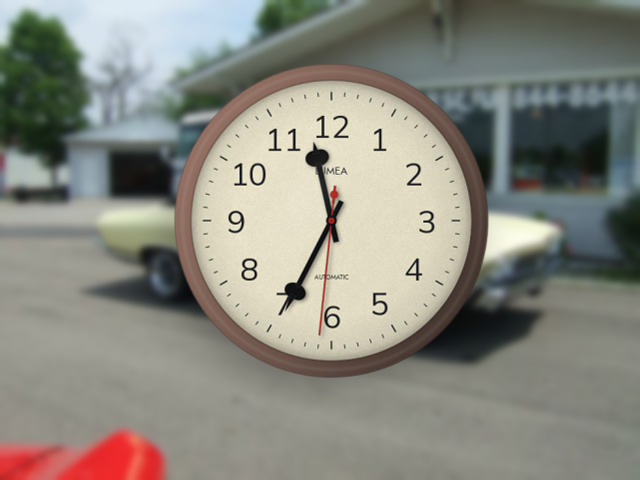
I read 11.34.31
